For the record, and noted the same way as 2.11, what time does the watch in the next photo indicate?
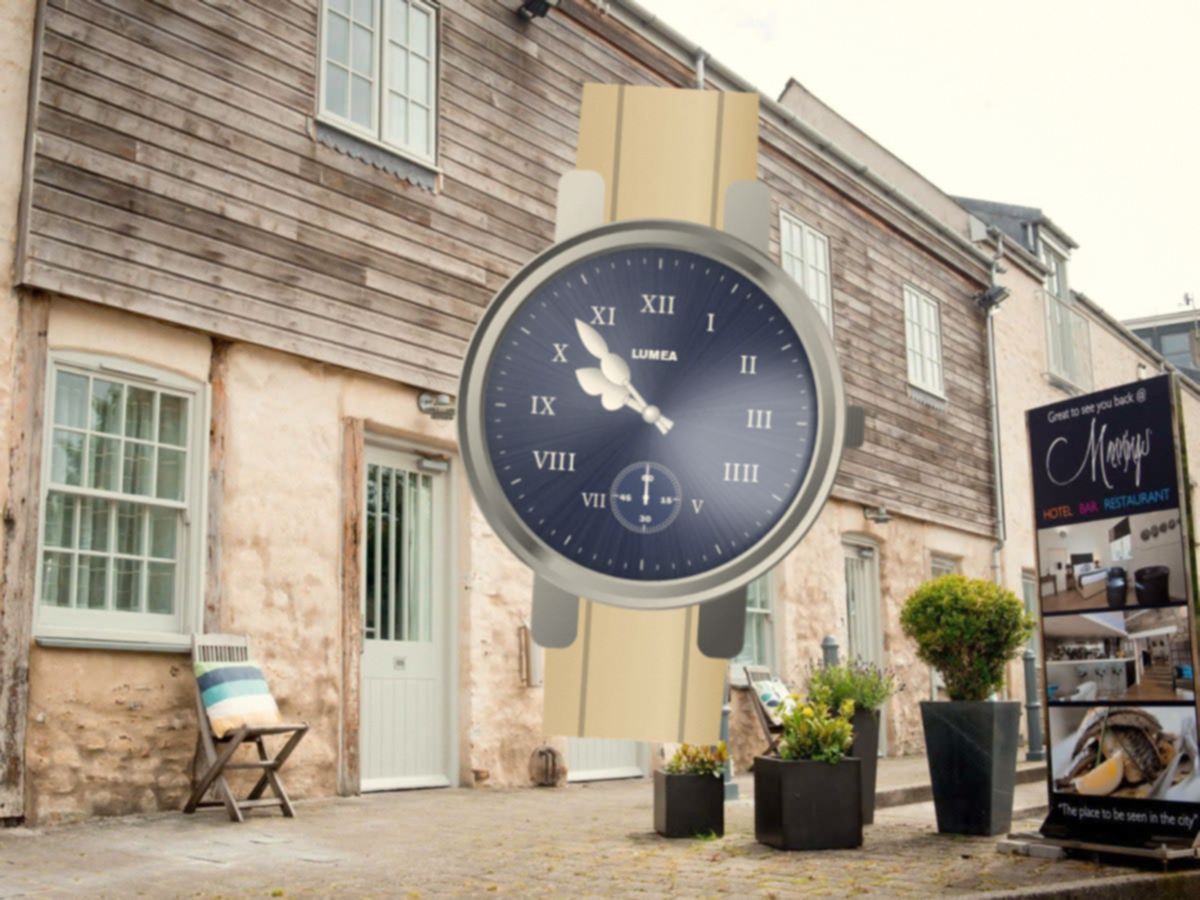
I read 9.53
